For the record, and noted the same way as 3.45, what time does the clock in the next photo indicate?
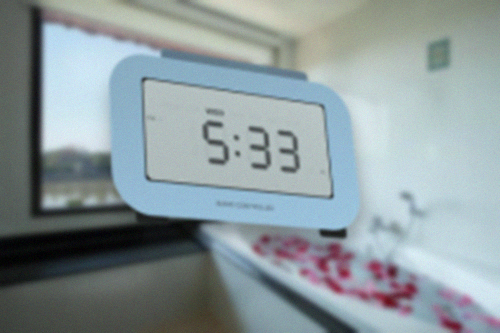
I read 5.33
